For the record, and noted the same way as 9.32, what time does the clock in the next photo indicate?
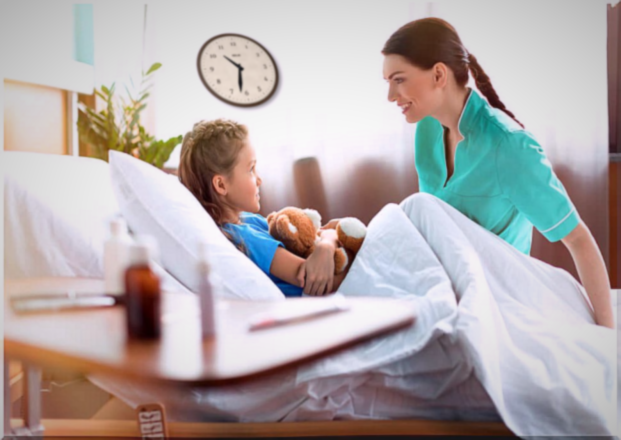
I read 10.32
